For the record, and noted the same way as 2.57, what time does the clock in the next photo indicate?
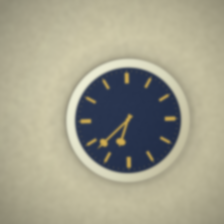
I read 6.38
